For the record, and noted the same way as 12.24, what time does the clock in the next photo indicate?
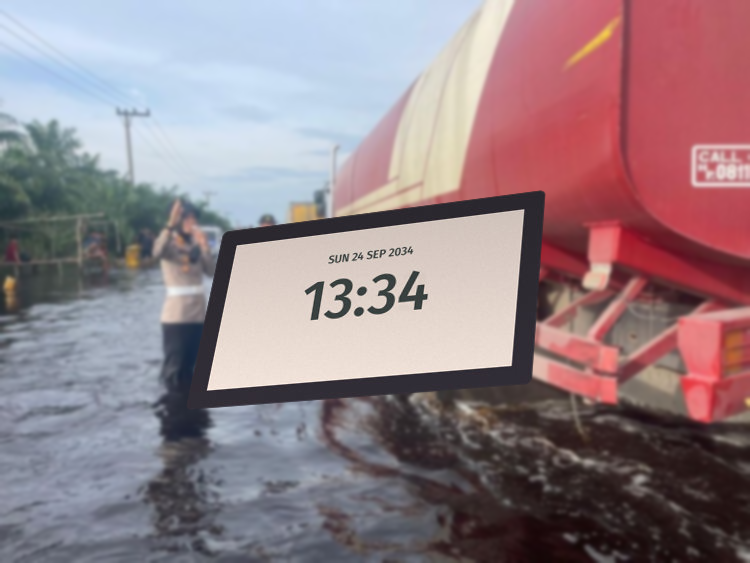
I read 13.34
